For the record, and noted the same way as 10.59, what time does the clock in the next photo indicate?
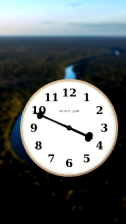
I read 3.49
